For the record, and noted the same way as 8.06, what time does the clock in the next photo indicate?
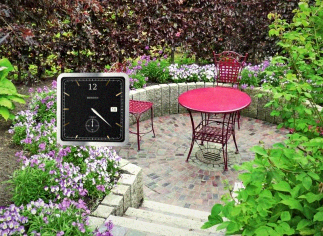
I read 4.22
